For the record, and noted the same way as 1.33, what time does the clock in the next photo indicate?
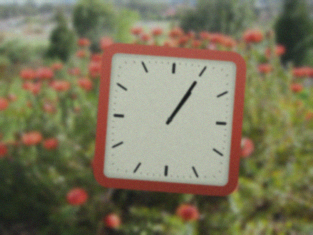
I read 1.05
